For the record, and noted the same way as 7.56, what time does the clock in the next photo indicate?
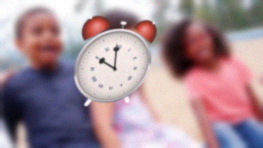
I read 9.59
